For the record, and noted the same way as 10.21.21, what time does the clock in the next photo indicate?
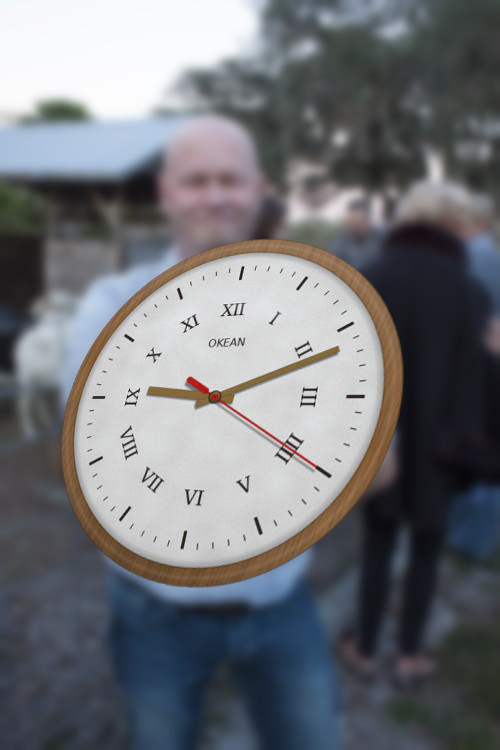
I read 9.11.20
